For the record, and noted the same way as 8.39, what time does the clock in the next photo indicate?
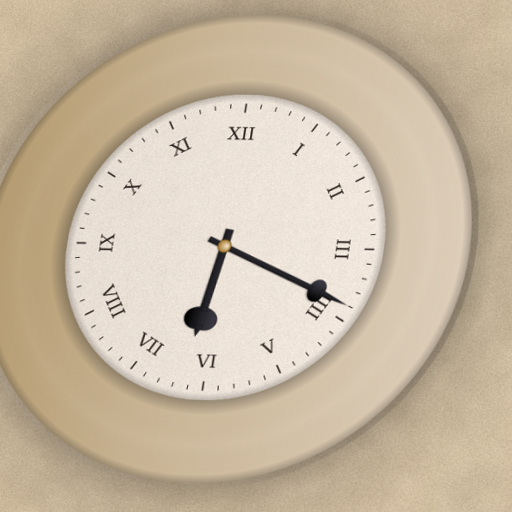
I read 6.19
